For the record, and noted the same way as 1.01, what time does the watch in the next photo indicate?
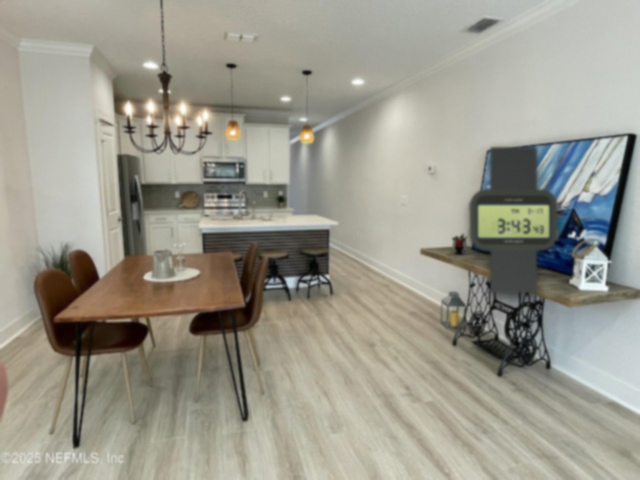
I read 3.43
